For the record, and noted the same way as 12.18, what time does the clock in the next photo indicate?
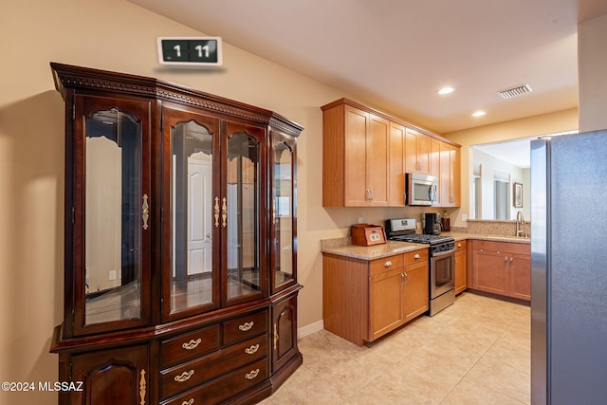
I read 1.11
